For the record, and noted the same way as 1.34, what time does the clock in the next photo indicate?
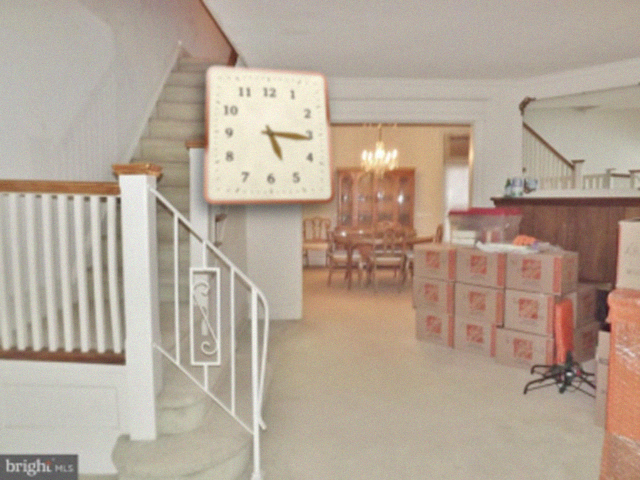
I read 5.16
